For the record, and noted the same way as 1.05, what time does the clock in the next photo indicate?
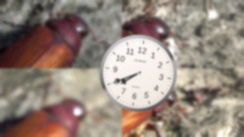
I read 7.40
